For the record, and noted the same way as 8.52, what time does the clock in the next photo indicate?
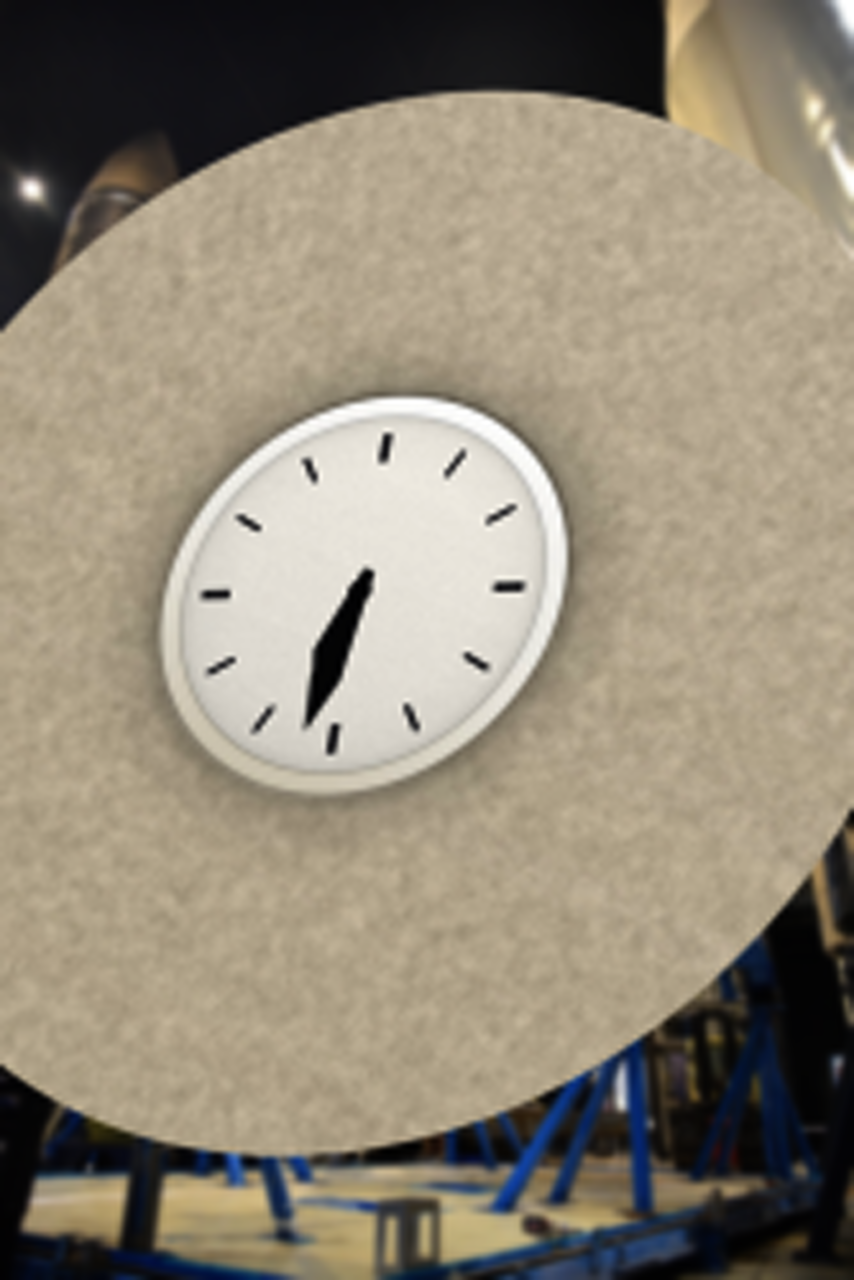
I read 6.32
